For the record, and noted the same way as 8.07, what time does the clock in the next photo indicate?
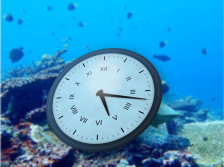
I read 5.17
